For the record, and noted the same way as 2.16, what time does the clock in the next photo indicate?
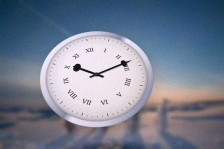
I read 10.13
